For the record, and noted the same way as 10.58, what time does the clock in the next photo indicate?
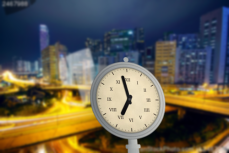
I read 6.58
